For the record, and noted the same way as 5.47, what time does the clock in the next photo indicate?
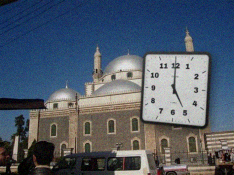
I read 5.00
